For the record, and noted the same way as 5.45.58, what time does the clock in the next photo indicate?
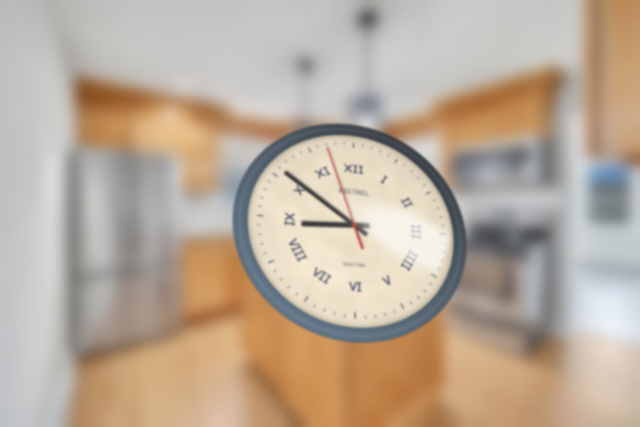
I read 8.50.57
